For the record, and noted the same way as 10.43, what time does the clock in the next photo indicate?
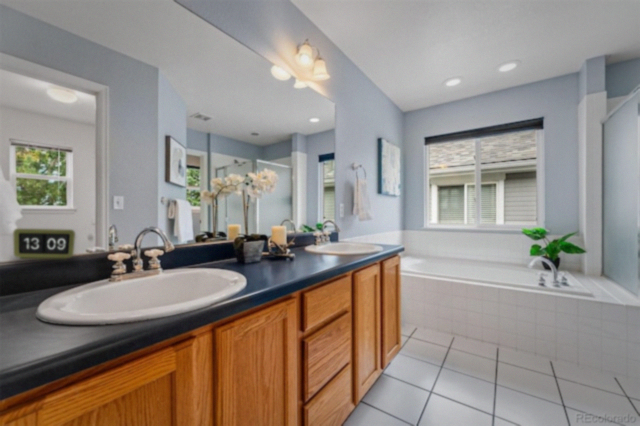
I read 13.09
